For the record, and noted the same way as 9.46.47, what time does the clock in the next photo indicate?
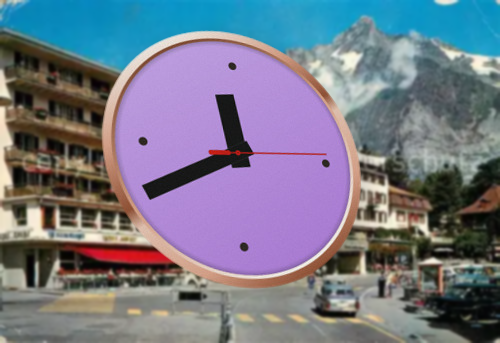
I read 11.40.14
